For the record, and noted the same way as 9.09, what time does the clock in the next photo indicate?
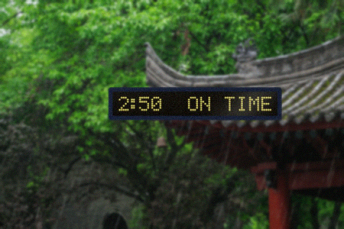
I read 2.50
